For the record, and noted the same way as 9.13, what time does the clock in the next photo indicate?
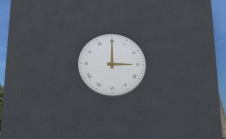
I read 3.00
